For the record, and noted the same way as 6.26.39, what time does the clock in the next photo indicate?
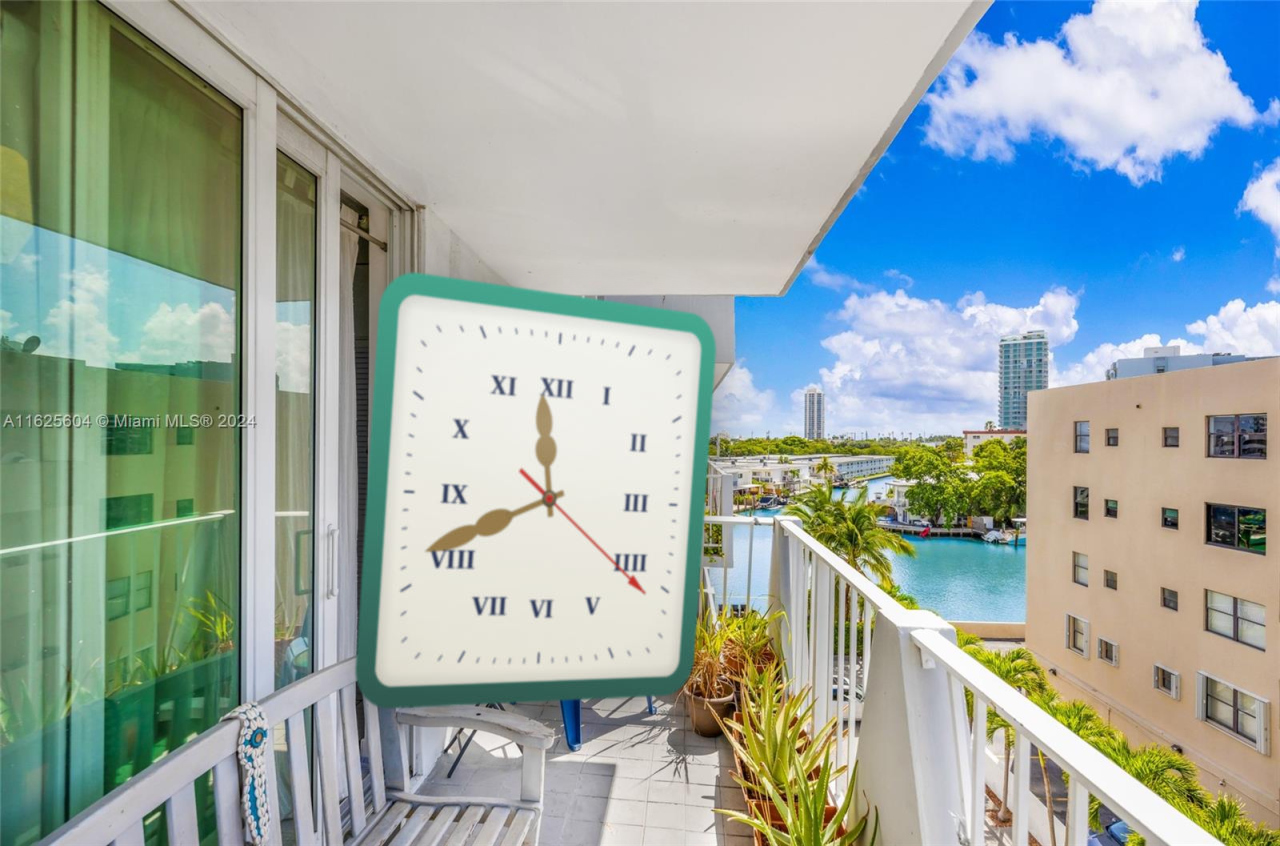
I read 11.41.21
